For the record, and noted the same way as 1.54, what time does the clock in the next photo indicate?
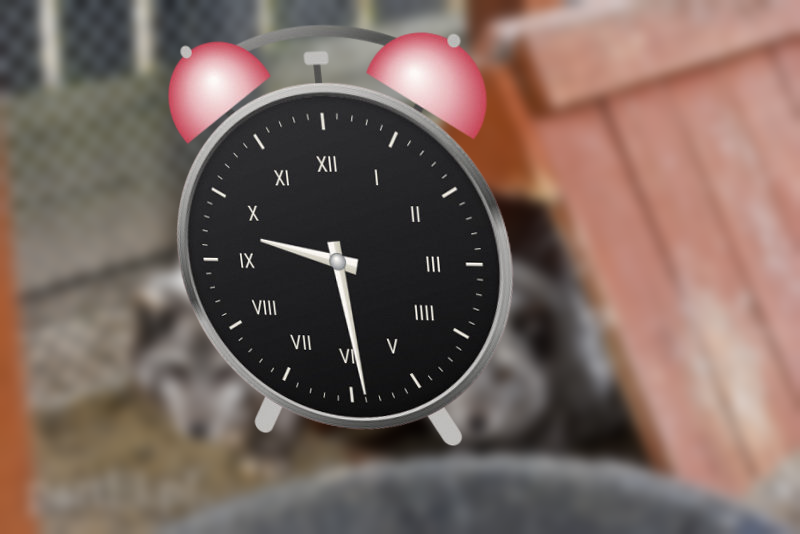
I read 9.29
